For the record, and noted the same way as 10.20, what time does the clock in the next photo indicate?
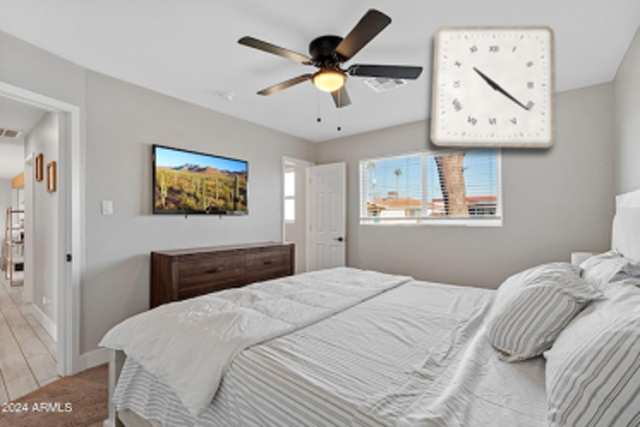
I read 10.21
